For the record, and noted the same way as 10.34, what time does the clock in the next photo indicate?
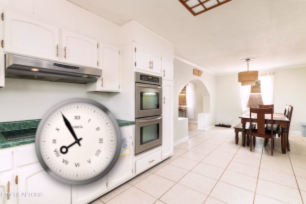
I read 7.55
